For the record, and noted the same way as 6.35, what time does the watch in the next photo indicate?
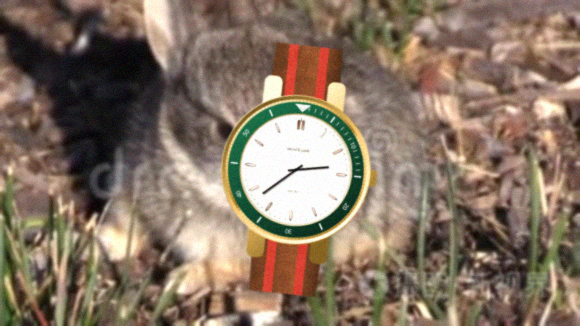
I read 2.38
